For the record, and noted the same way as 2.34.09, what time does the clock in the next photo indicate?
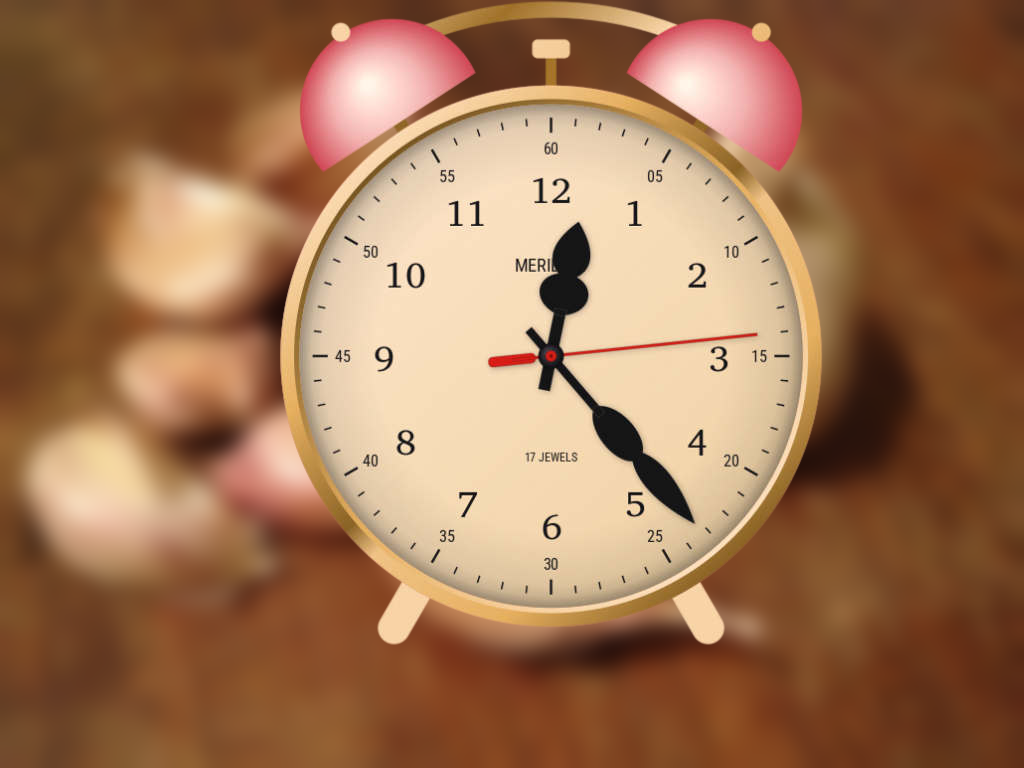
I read 12.23.14
